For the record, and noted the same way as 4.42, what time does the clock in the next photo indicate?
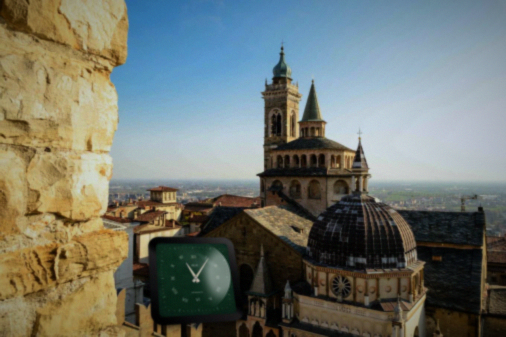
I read 11.06
